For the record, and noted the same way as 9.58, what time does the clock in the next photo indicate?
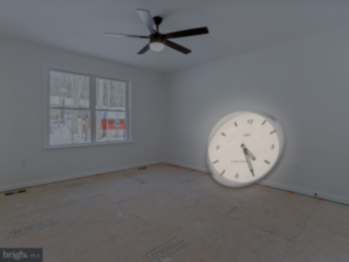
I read 4.25
